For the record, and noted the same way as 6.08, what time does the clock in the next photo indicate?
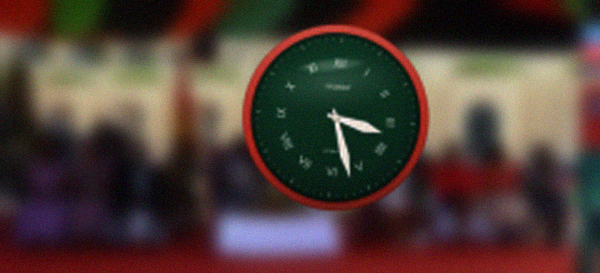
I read 3.27
